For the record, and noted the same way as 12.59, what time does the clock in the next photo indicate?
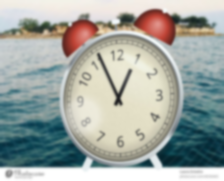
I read 12.56
